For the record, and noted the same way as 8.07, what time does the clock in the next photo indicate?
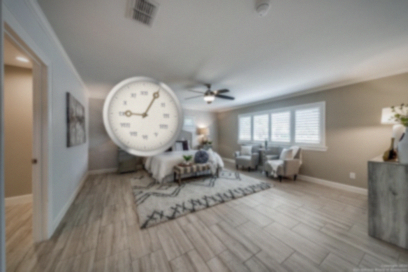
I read 9.05
